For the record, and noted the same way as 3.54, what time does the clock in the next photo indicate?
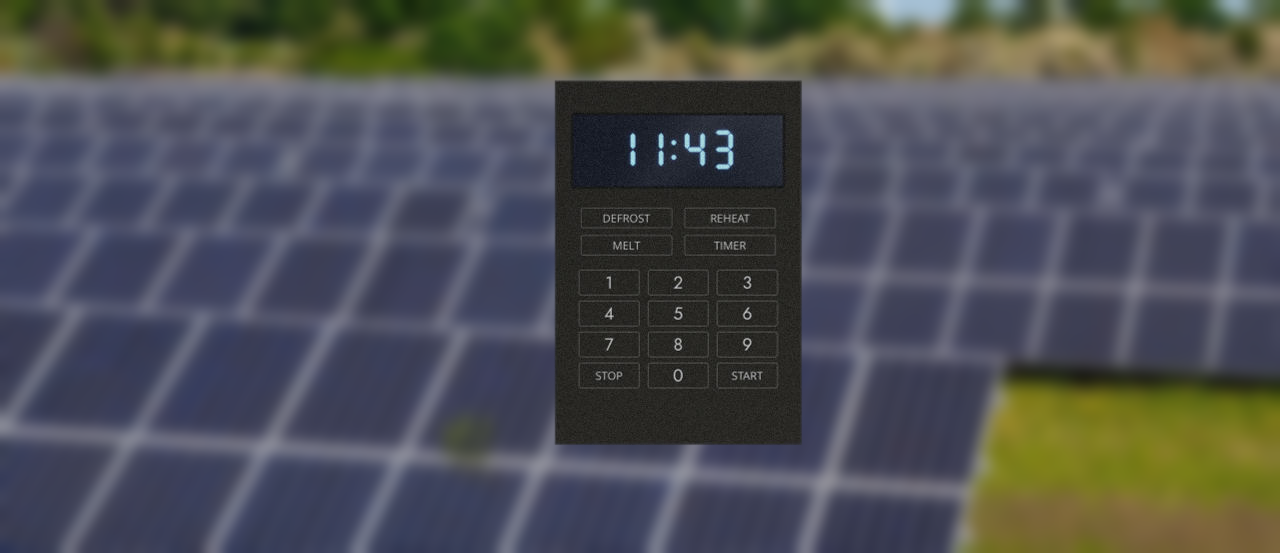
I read 11.43
